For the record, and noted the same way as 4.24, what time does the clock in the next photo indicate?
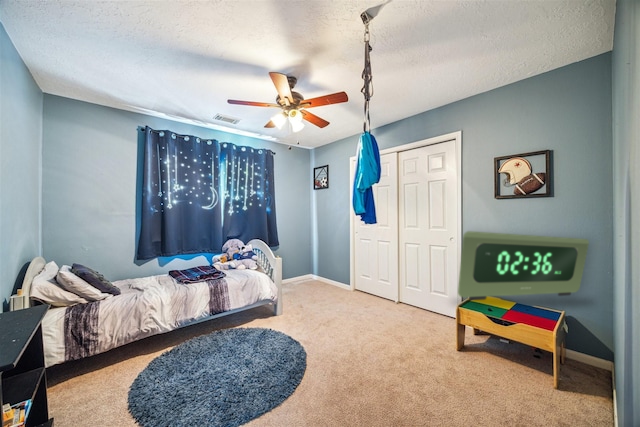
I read 2.36
